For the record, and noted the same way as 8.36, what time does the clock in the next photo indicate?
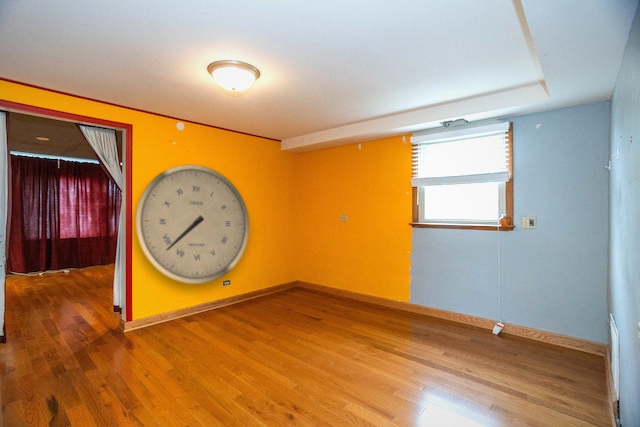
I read 7.38
